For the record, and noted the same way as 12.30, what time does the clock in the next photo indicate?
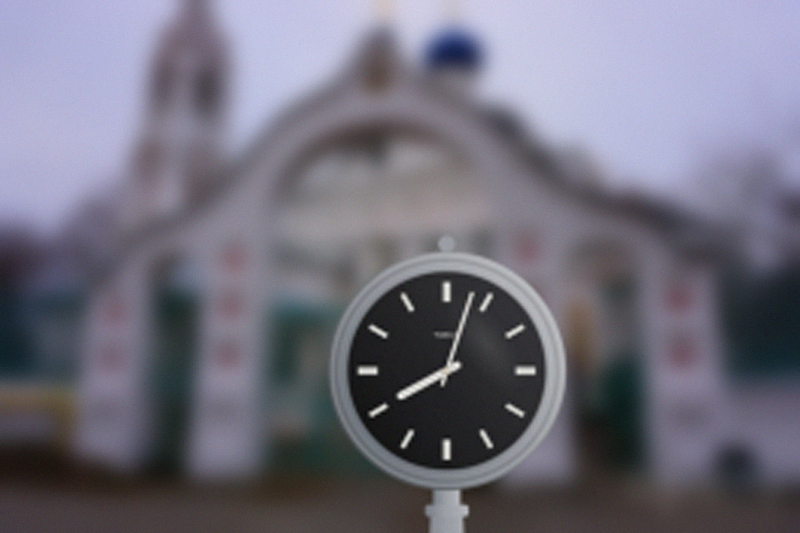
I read 8.03
